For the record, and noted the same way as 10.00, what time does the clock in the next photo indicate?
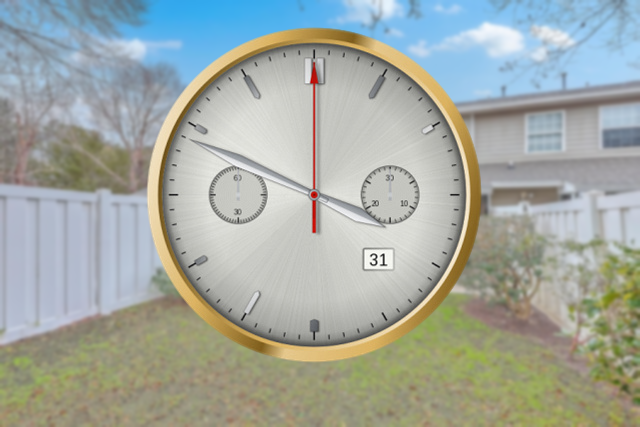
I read 3.49
